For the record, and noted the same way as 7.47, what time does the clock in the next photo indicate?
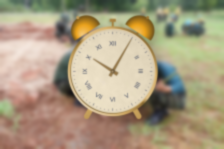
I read 10.05
